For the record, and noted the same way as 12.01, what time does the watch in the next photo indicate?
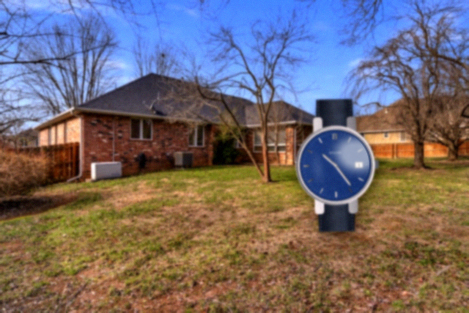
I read 10.24
